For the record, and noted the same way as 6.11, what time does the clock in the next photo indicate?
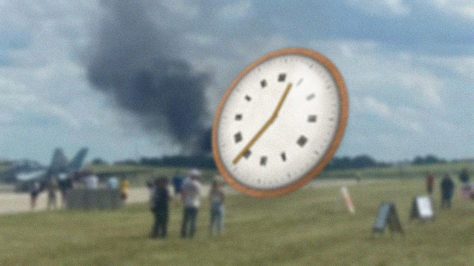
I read 12.36
